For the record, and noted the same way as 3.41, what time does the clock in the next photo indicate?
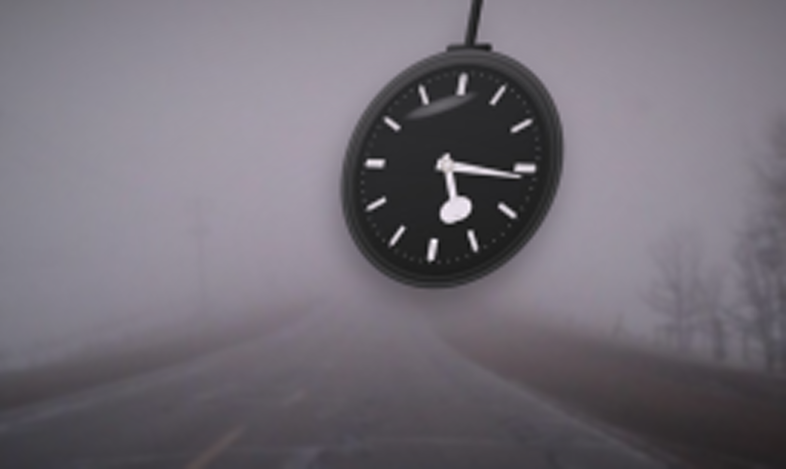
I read 5.16
